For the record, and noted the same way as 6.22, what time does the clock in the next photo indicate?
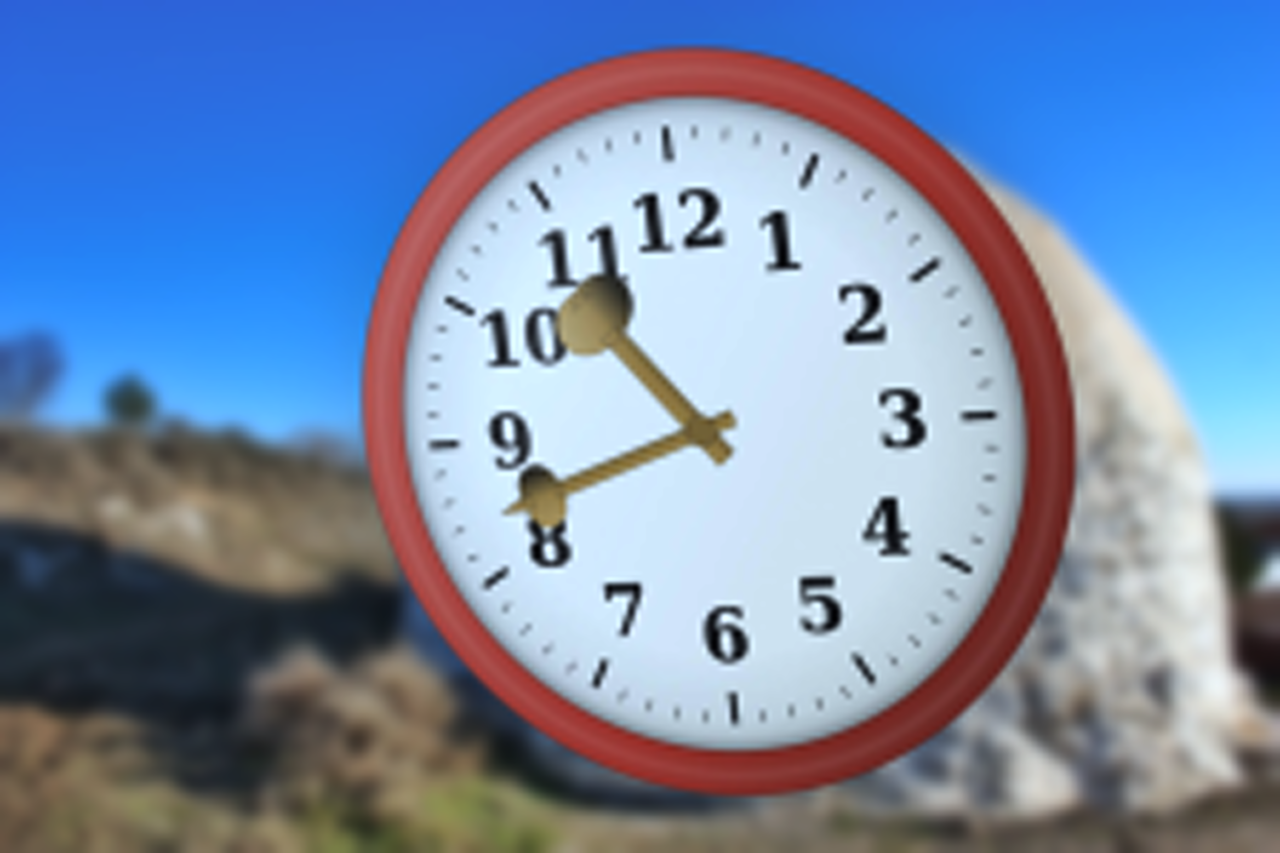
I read 10.42
